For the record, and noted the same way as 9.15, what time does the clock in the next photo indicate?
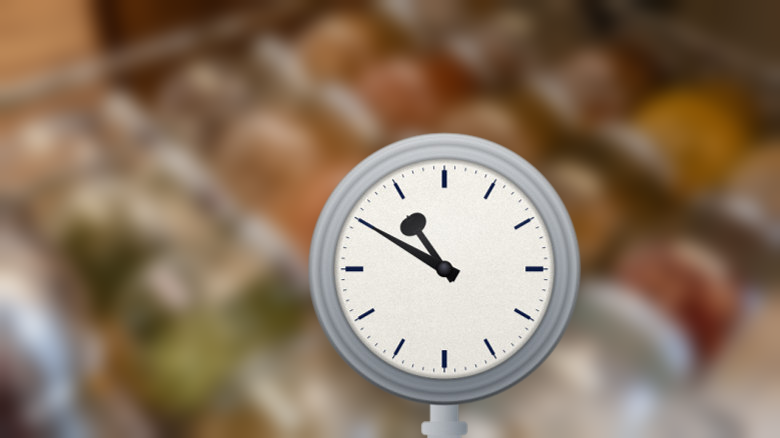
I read 10.50
